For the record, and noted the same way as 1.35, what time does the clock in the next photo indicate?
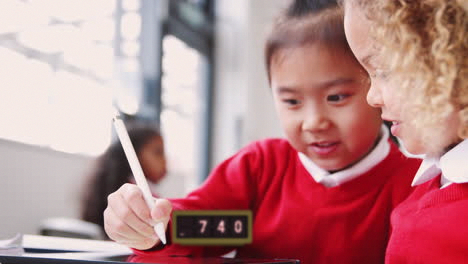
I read 7.40
